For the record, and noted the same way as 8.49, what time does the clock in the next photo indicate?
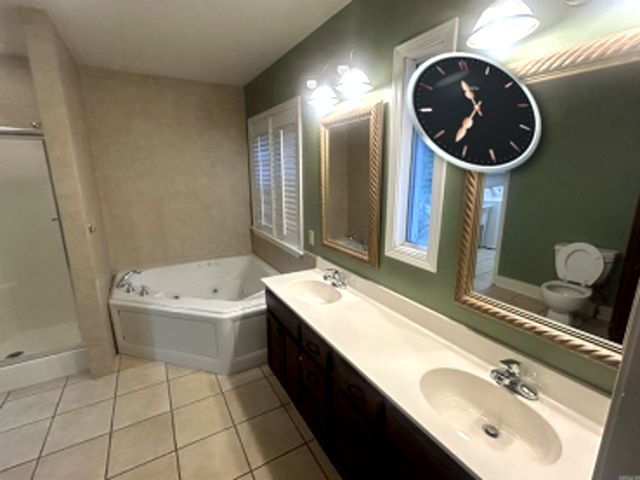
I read 11.37
